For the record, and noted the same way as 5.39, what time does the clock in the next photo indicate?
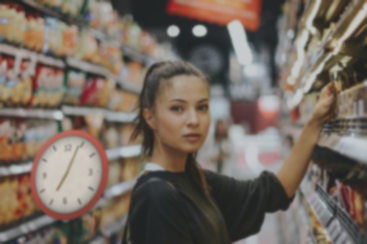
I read 7.04
